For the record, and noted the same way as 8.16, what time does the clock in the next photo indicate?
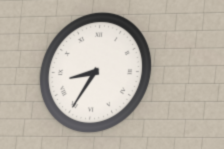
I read 8.35
